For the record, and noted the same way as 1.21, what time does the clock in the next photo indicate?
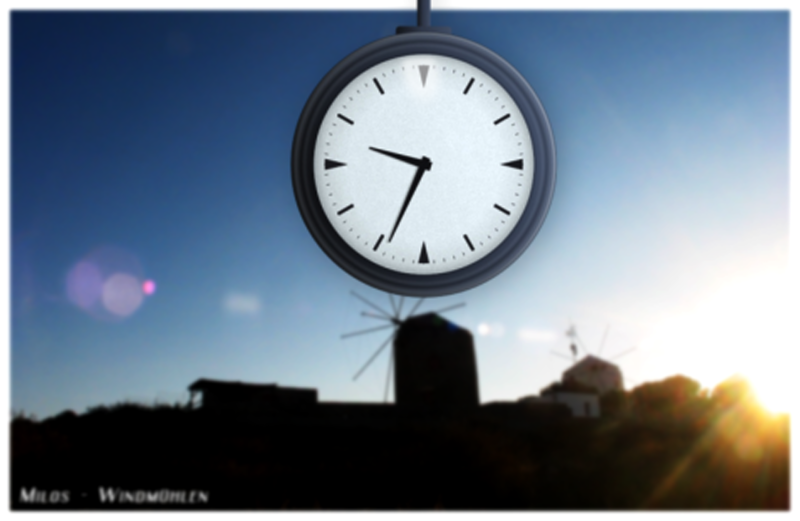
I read 9.34
